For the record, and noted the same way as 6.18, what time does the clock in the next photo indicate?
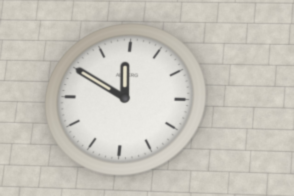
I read 11.50
